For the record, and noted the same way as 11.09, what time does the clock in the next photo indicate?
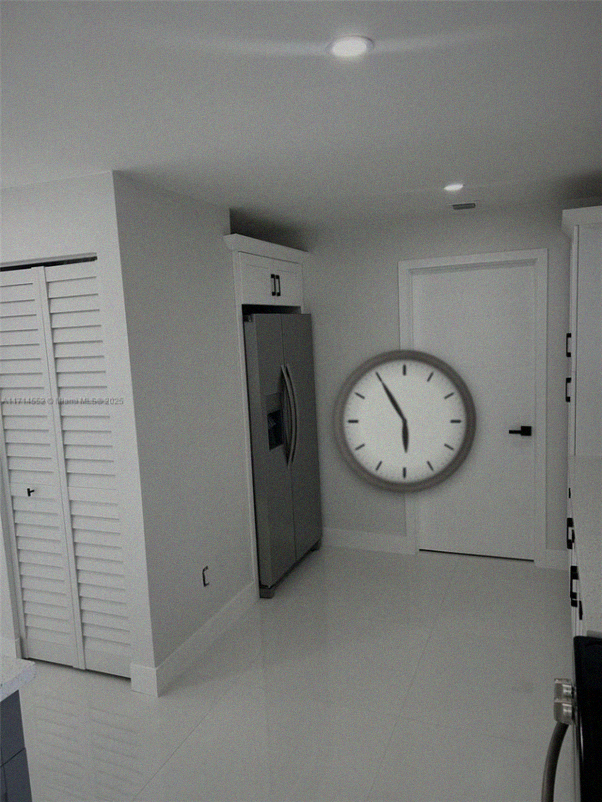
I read 5.55
